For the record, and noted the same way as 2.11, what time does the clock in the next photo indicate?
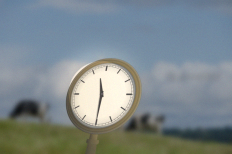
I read 11.30
